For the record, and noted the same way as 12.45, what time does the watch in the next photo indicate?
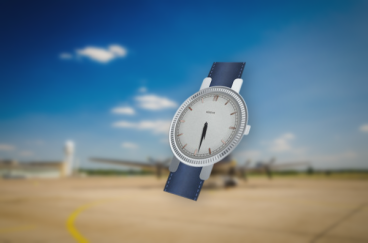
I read 5.29
